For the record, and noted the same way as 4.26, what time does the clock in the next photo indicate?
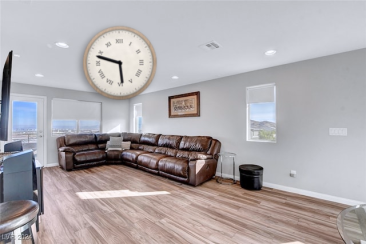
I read 5.48
